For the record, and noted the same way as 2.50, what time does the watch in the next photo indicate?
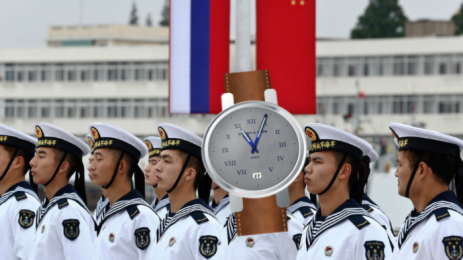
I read 11.04
